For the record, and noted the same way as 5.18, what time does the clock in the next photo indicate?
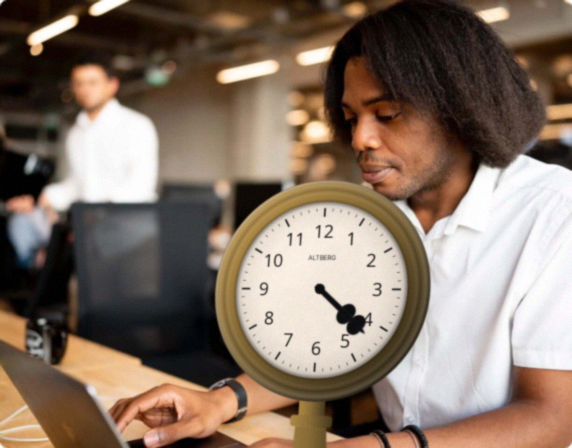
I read 4.22
